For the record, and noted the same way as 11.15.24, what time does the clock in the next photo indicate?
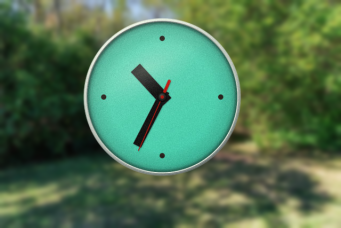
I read 10.34.34
